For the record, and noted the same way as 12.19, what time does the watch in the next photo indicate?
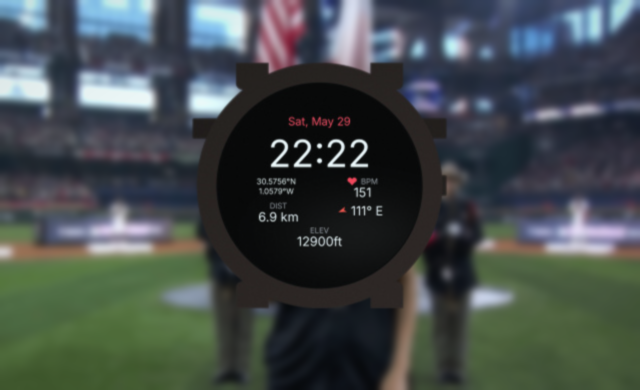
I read 22.22
